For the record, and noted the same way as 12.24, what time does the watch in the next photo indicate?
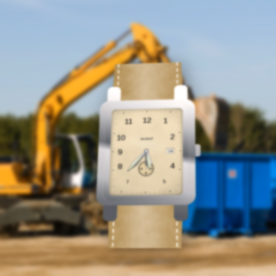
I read 5.37
